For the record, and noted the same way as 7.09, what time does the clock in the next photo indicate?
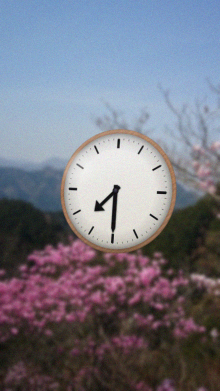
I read 7.30
